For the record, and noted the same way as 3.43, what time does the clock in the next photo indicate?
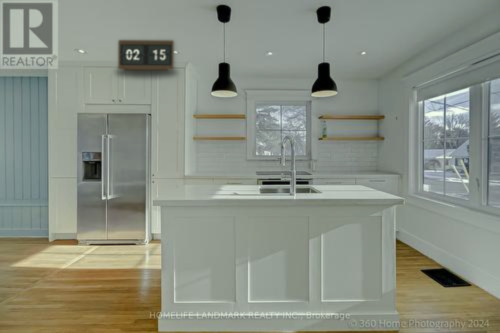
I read 2.15
